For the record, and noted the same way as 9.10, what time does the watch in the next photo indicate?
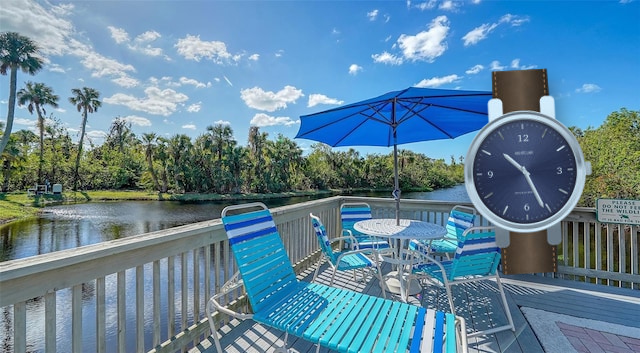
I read 10.26
